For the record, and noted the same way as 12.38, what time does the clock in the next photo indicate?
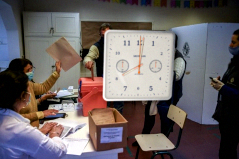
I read 8.01
